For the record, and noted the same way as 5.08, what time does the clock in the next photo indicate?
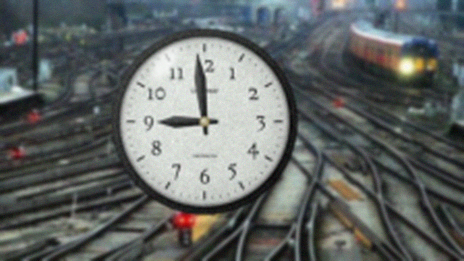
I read 8.59
